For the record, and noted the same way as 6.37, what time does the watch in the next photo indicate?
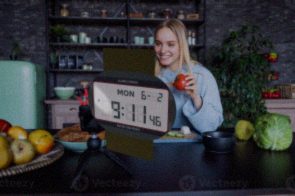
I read 9.11
